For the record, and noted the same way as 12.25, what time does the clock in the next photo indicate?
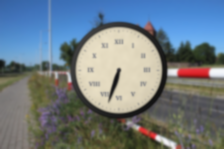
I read 6.33
